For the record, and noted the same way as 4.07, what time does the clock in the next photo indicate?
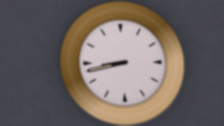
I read 8.43
